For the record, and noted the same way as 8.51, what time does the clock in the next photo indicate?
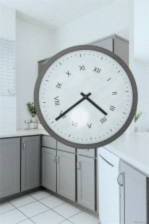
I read 3.35
